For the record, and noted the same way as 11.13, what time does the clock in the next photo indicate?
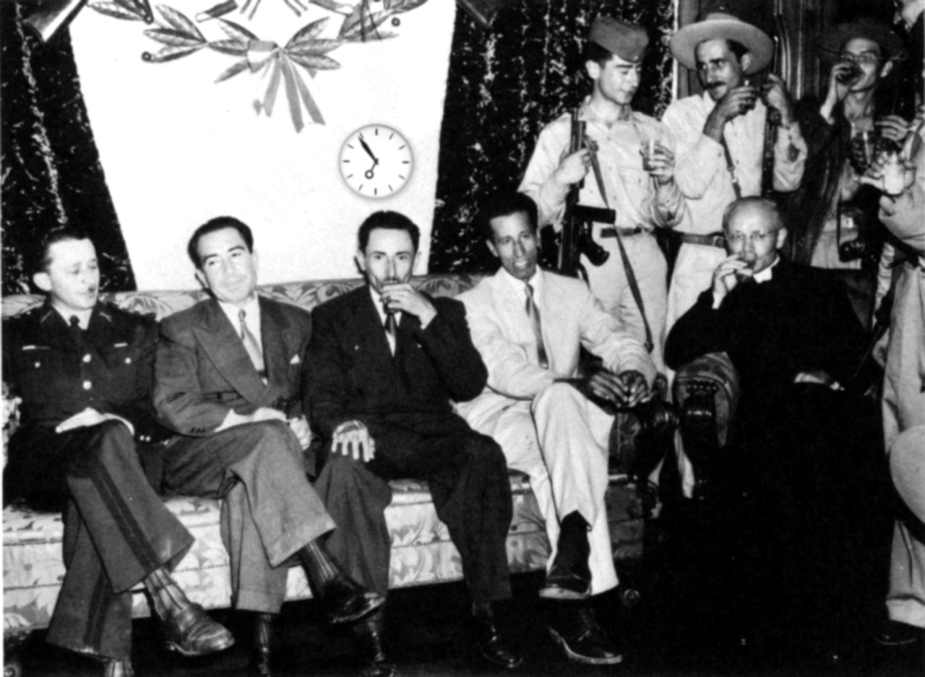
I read 6.54
